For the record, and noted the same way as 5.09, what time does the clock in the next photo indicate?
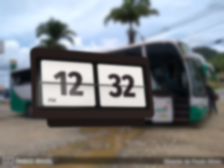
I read 12.32
